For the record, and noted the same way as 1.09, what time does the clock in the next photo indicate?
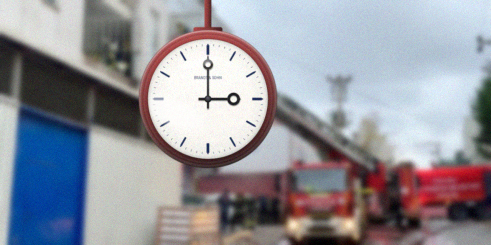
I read 3.00
